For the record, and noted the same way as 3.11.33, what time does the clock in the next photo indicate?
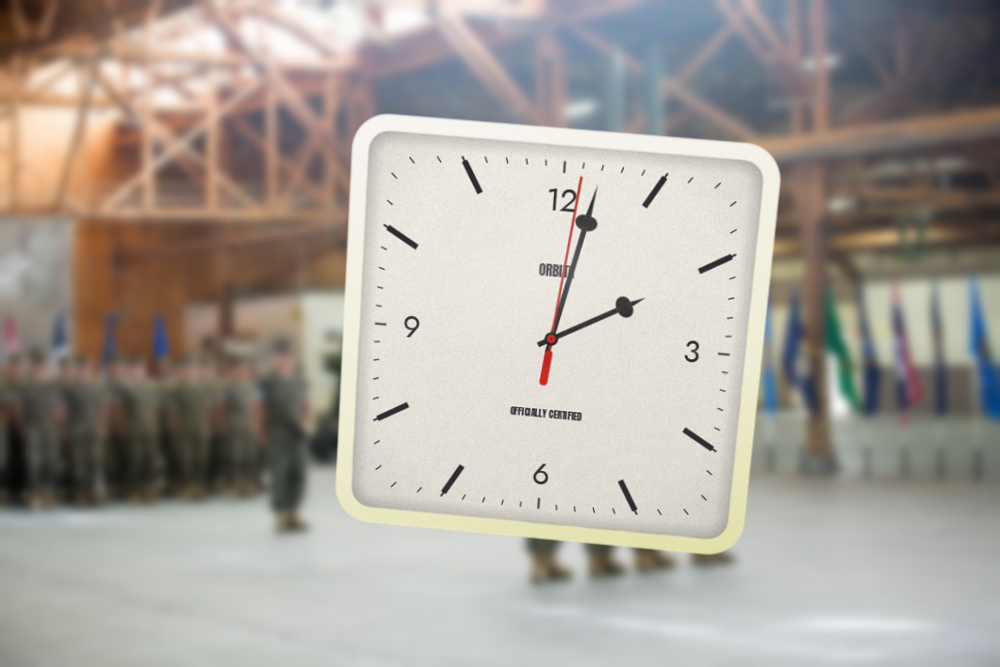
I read 2.02.01
